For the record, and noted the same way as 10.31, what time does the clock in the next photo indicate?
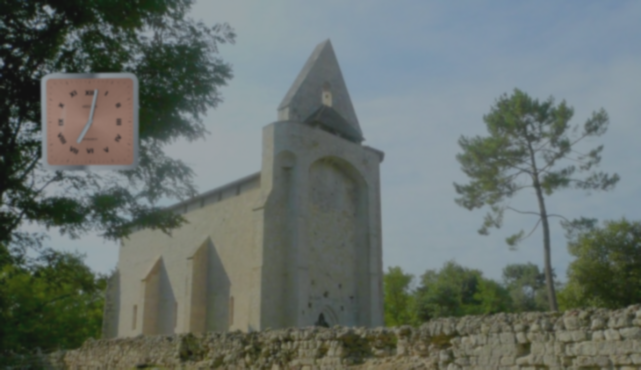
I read 7.02
